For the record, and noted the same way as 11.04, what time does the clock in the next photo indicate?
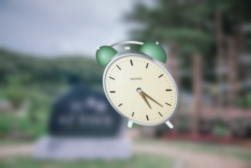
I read 5.22
